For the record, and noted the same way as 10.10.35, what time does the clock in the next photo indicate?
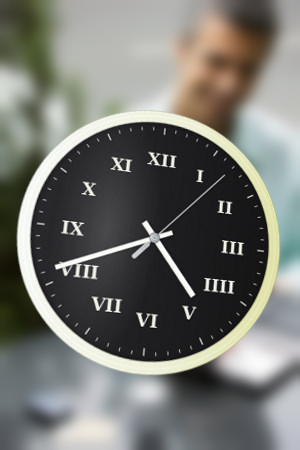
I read 4.41.07
